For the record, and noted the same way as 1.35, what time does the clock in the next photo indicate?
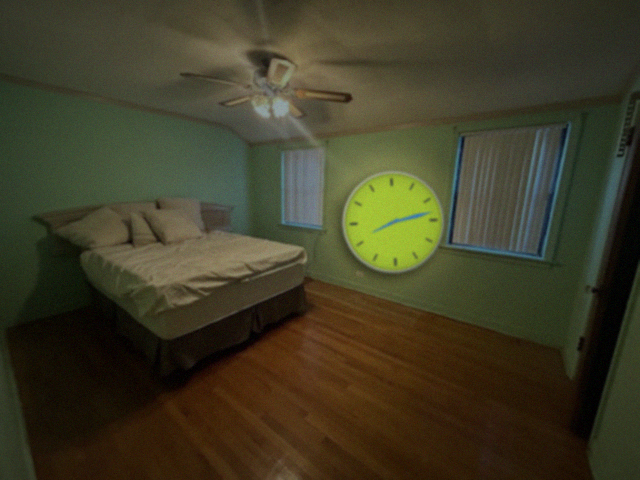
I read 8.13
